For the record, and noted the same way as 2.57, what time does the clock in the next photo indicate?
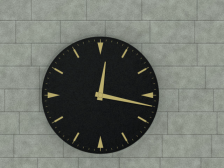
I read 12.17
